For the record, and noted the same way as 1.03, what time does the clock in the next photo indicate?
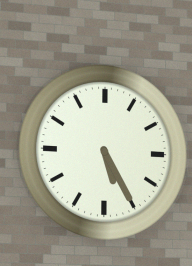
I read 5.25
